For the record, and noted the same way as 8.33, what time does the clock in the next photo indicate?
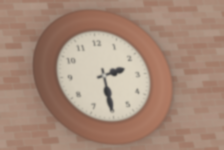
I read 2.30
